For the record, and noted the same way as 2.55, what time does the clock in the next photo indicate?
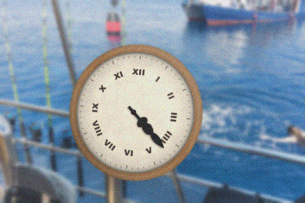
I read 4.22
